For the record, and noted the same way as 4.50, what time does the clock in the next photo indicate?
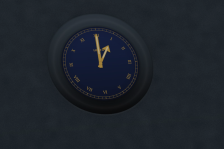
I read 1.00
